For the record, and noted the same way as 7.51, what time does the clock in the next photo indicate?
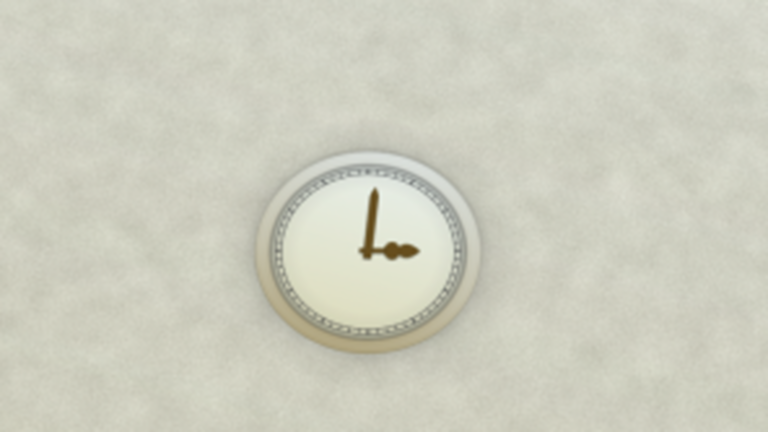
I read 3.01
